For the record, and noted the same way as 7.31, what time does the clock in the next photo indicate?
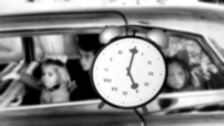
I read 5.01
